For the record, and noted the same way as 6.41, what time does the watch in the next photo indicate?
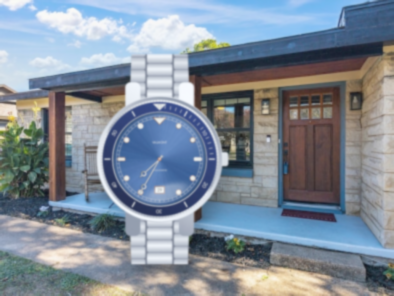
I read 7.35
